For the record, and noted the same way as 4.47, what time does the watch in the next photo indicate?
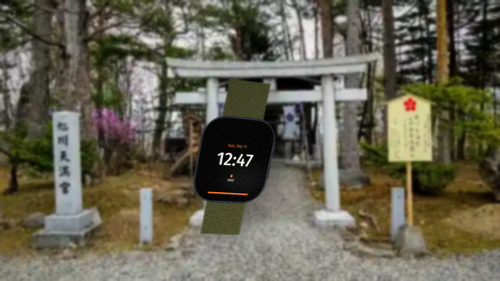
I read 12.47
